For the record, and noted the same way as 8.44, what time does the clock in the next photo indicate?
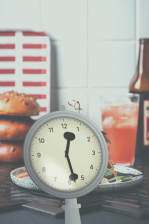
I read 12.28
